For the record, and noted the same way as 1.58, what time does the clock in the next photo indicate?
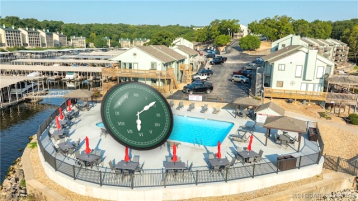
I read 6.09
